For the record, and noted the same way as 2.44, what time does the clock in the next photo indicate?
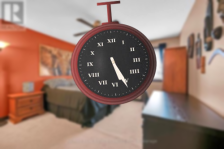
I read 5.26
